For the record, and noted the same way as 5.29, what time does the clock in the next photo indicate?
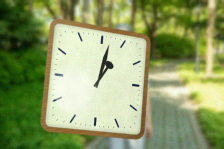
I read 1.02
